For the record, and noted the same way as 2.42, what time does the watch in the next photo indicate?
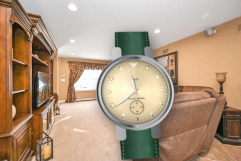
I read 11.39
